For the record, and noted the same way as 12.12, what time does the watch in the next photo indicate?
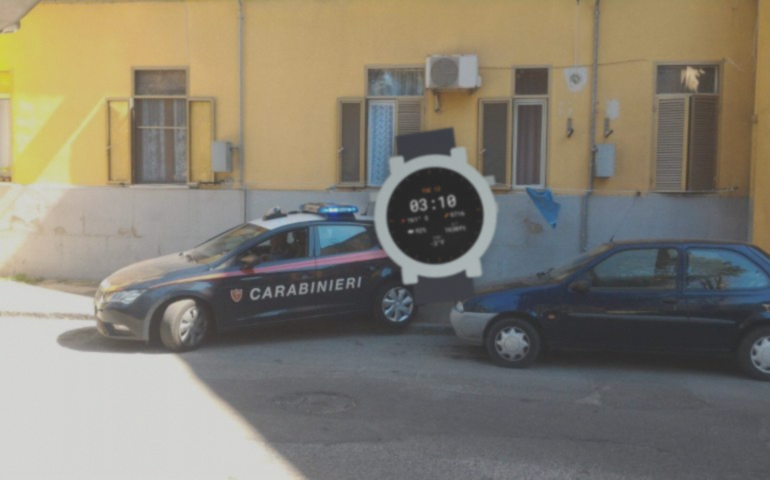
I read 3.10
